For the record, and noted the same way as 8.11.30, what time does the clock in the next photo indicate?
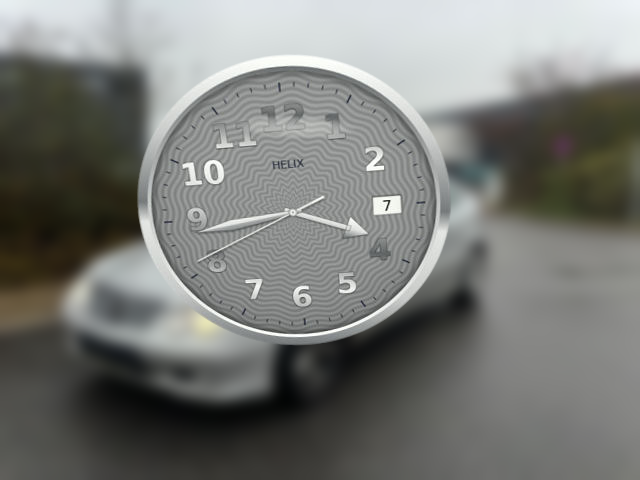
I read 3.43.41
